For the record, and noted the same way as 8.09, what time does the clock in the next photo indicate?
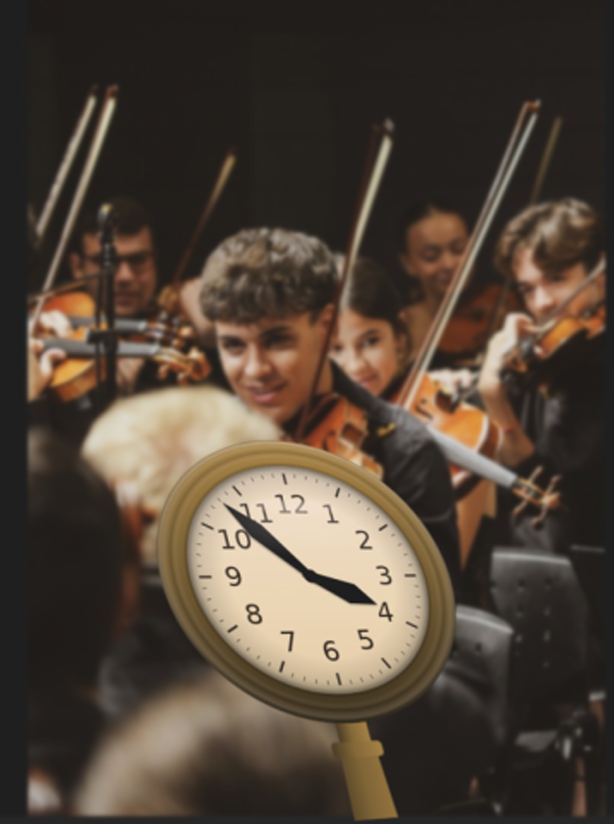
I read 3.53
